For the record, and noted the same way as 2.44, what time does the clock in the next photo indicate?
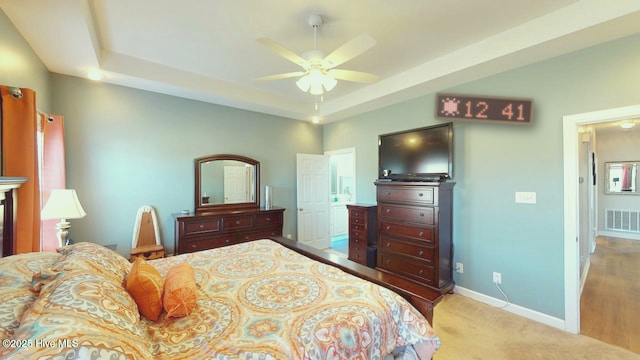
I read 12.41
